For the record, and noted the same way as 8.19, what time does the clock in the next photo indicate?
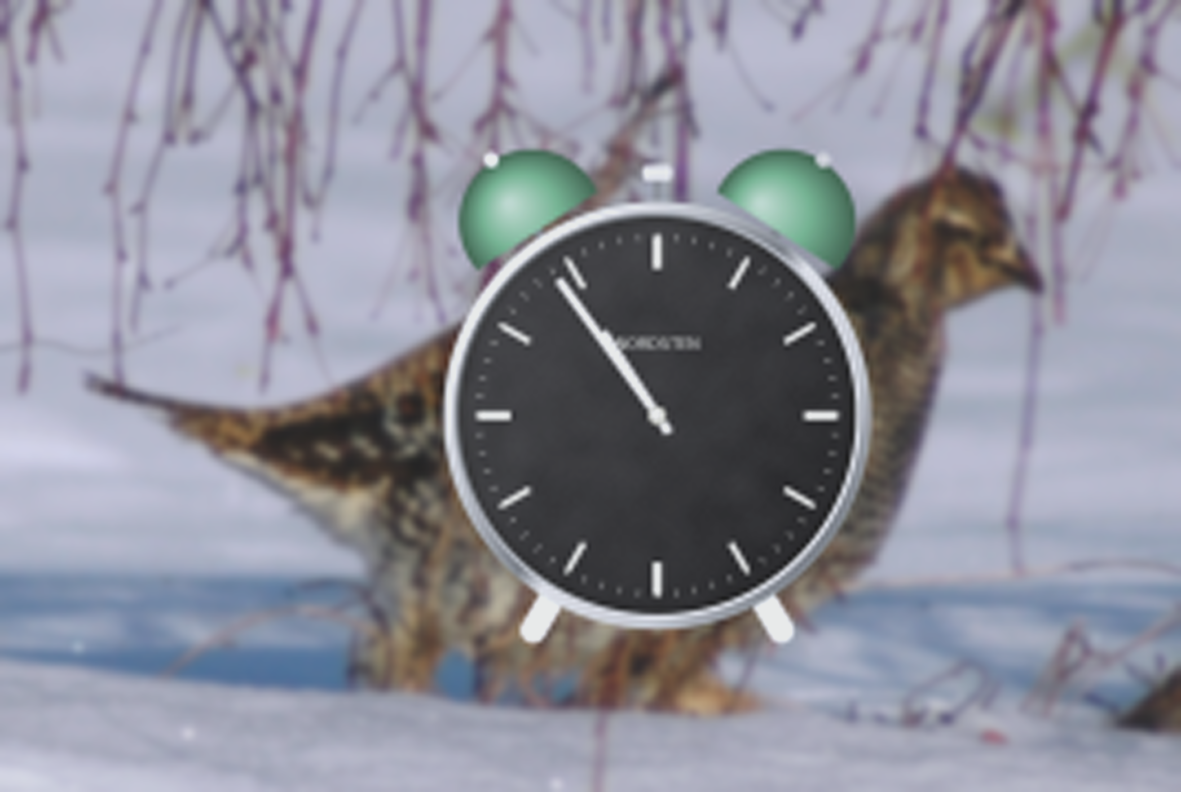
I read 10.54
